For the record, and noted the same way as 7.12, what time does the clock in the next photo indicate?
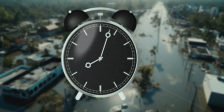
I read 8.03
